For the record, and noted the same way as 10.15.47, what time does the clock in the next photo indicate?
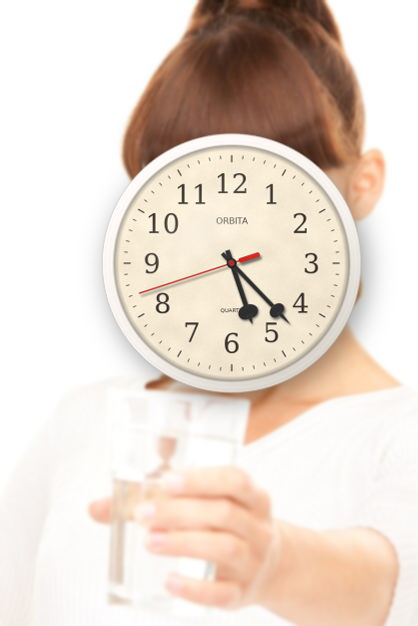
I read 5.22.42
